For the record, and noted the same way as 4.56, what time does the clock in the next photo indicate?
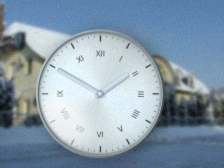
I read 1.50
